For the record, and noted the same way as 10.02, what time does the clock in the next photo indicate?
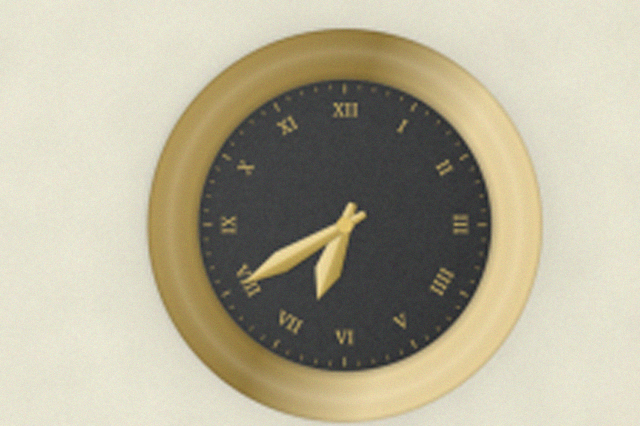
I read 6.40
